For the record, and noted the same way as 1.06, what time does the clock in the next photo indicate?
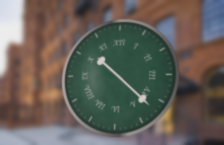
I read 10.22
